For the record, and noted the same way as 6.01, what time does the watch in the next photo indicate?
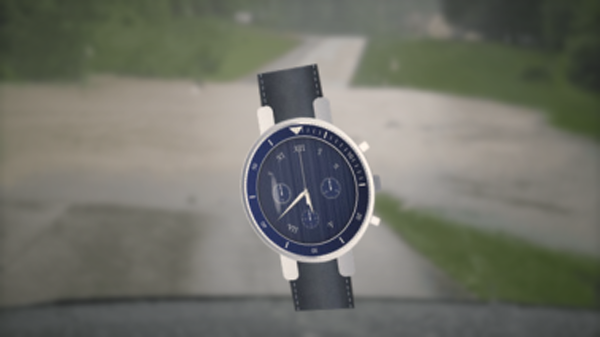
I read 5.39
